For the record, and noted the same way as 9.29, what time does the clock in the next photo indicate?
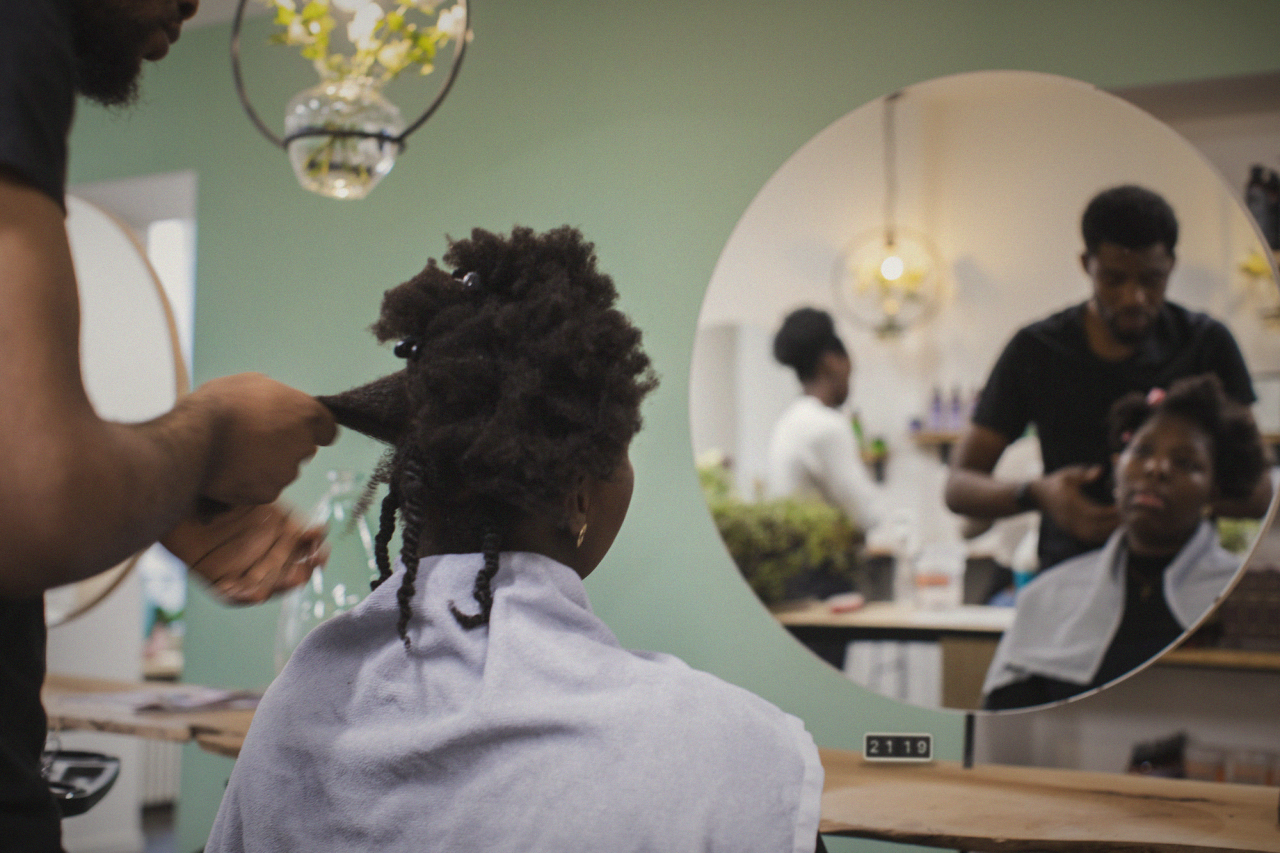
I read 21.19
